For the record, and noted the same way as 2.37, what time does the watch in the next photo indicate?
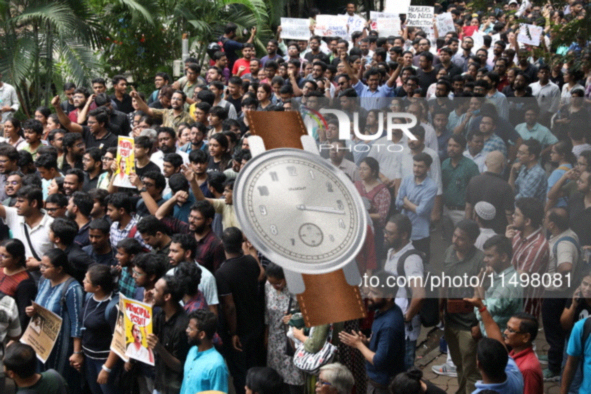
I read 3.17
